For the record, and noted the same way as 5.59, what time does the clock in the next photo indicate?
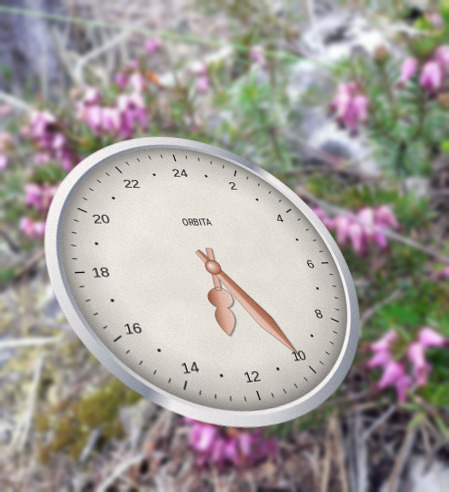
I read 12.25
